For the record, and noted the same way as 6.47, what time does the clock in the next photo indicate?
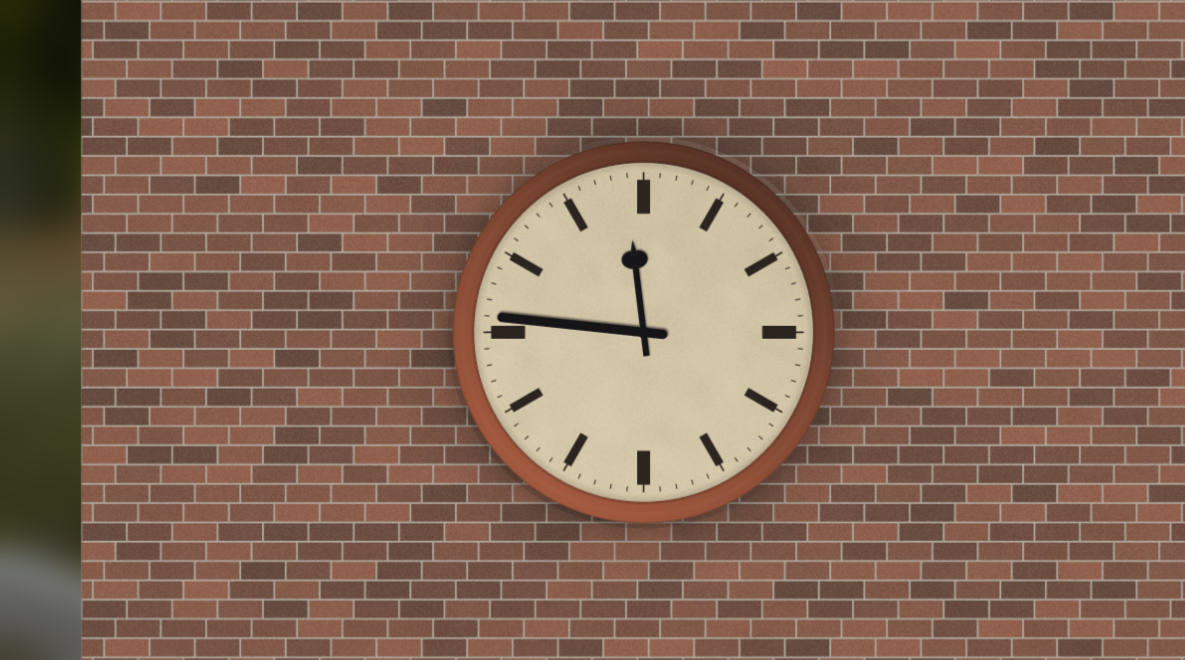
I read 11.46
